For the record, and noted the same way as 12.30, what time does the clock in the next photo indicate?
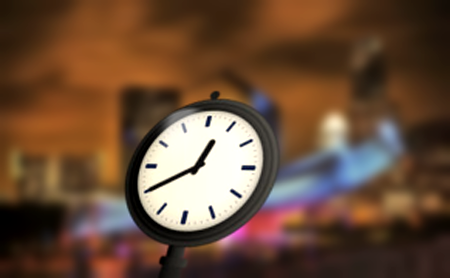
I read 12.40
